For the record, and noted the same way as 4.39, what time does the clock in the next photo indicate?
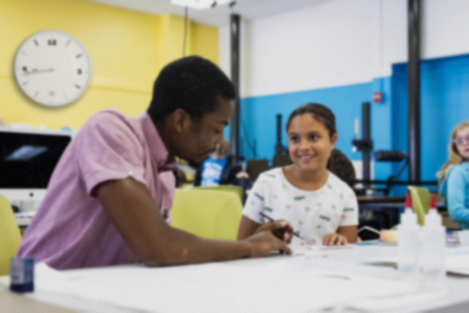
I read 8.43
